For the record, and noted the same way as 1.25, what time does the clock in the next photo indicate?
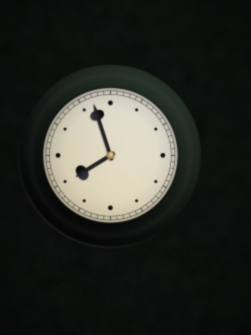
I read 7.57
